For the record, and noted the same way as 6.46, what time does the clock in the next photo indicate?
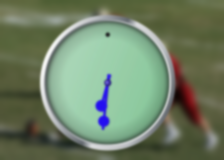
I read 6.31
